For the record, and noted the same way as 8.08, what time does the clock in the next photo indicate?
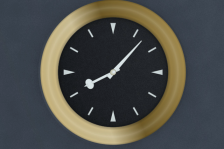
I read 8.07
